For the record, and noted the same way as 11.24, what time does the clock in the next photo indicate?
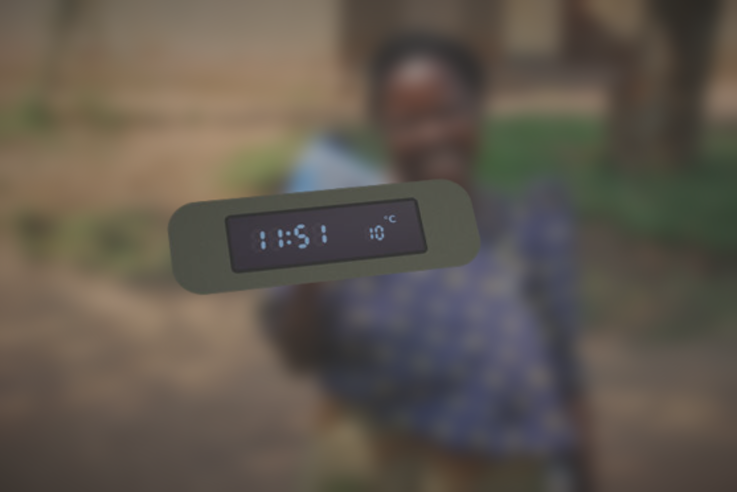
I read 11.51
